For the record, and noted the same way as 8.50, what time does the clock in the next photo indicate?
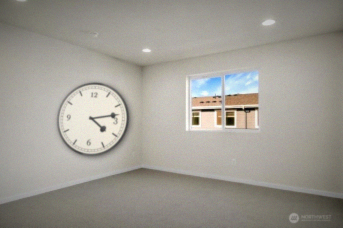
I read 4.13
